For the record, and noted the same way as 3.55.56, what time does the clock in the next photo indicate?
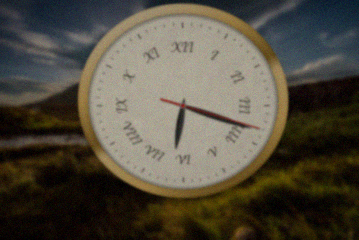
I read 6.18.18
